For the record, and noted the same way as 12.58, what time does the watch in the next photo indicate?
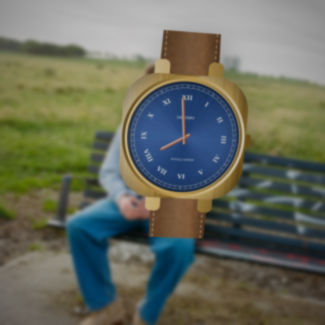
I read 7.59
